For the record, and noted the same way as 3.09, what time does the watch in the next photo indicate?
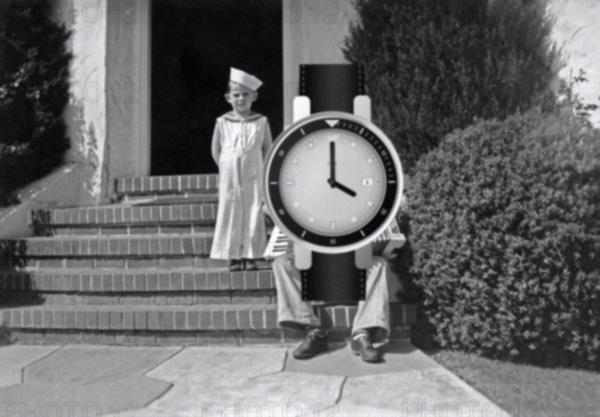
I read 4.00
